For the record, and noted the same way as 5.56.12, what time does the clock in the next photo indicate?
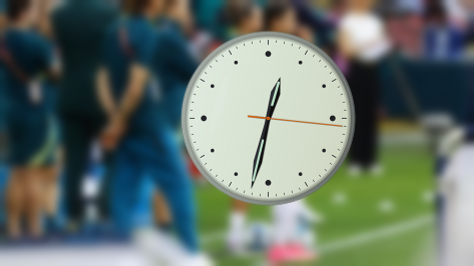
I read 12.32.16
